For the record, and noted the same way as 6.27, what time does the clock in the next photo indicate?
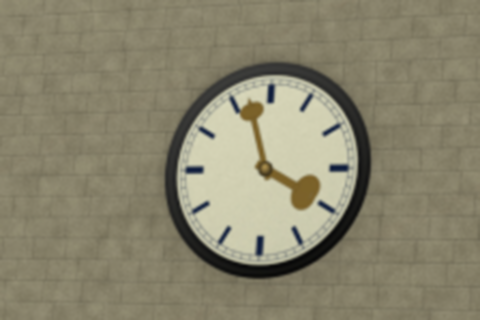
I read 3.57
